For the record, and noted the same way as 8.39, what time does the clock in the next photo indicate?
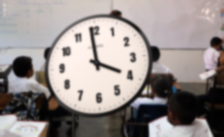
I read 3.59
